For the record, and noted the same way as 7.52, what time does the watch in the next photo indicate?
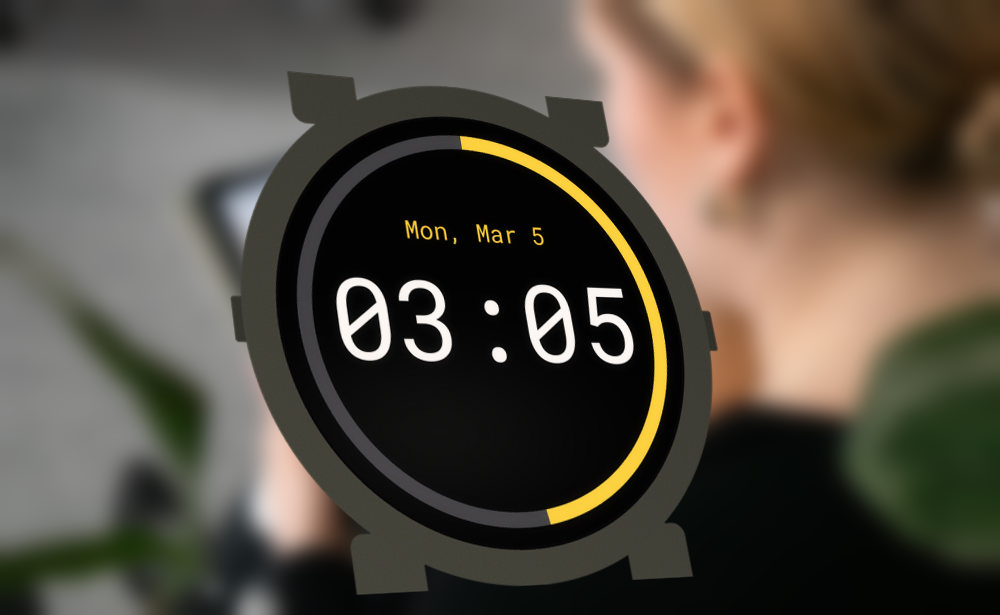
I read 3.05
